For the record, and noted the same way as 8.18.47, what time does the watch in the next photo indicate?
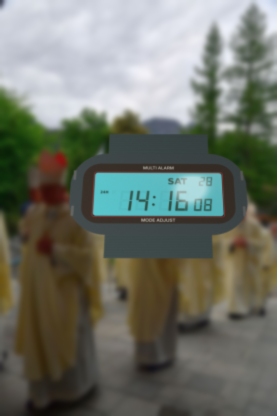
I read 14.16.08
